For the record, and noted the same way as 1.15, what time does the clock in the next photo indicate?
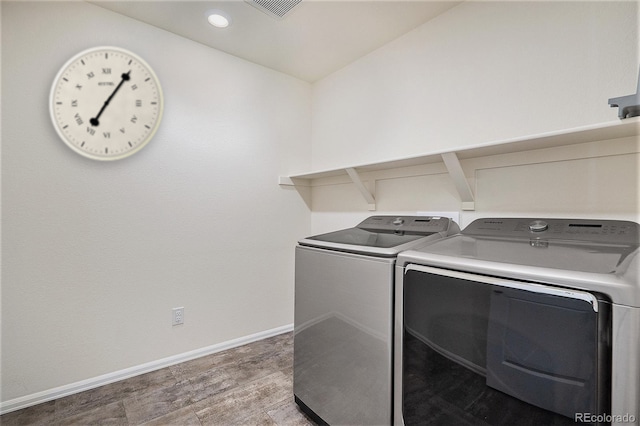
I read 7.06
